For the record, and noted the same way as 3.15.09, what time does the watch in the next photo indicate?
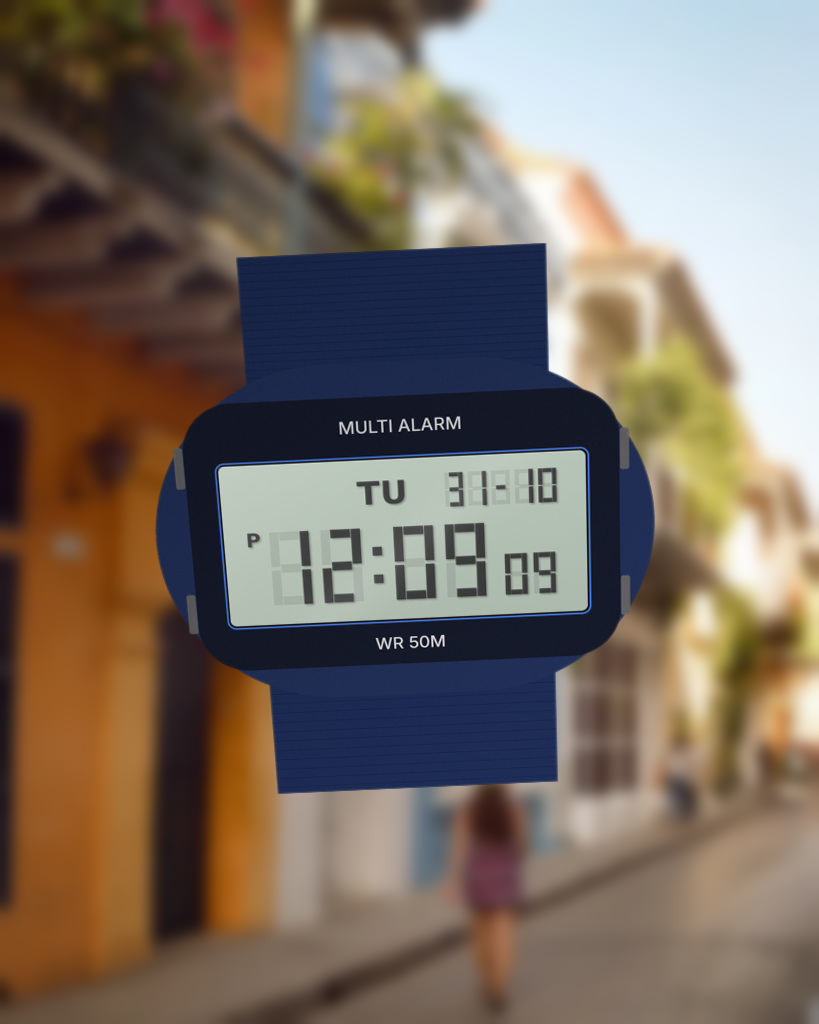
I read 12.09.09
